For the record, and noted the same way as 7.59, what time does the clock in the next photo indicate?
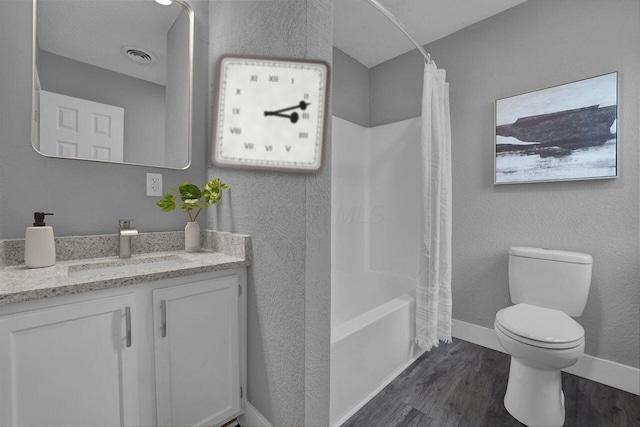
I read 3.12
